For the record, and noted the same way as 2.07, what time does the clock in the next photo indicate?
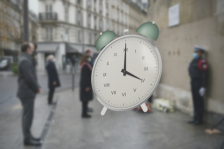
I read 4.00
